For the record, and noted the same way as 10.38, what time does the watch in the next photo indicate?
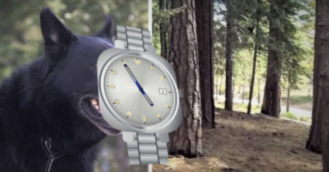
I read 4.55
